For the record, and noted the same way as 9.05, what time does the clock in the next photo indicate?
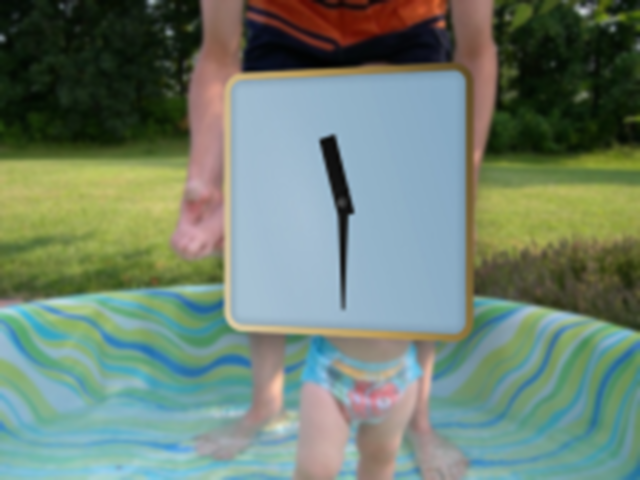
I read 11.30
